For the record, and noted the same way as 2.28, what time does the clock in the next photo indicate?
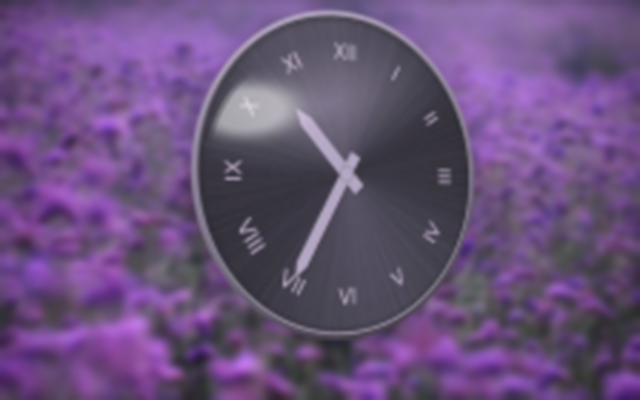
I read 10.35
